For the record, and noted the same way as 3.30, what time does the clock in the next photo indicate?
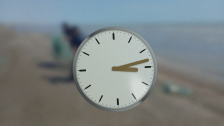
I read 3.13
